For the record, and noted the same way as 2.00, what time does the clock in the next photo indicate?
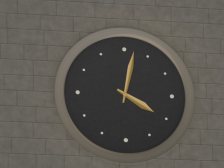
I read 4.02
